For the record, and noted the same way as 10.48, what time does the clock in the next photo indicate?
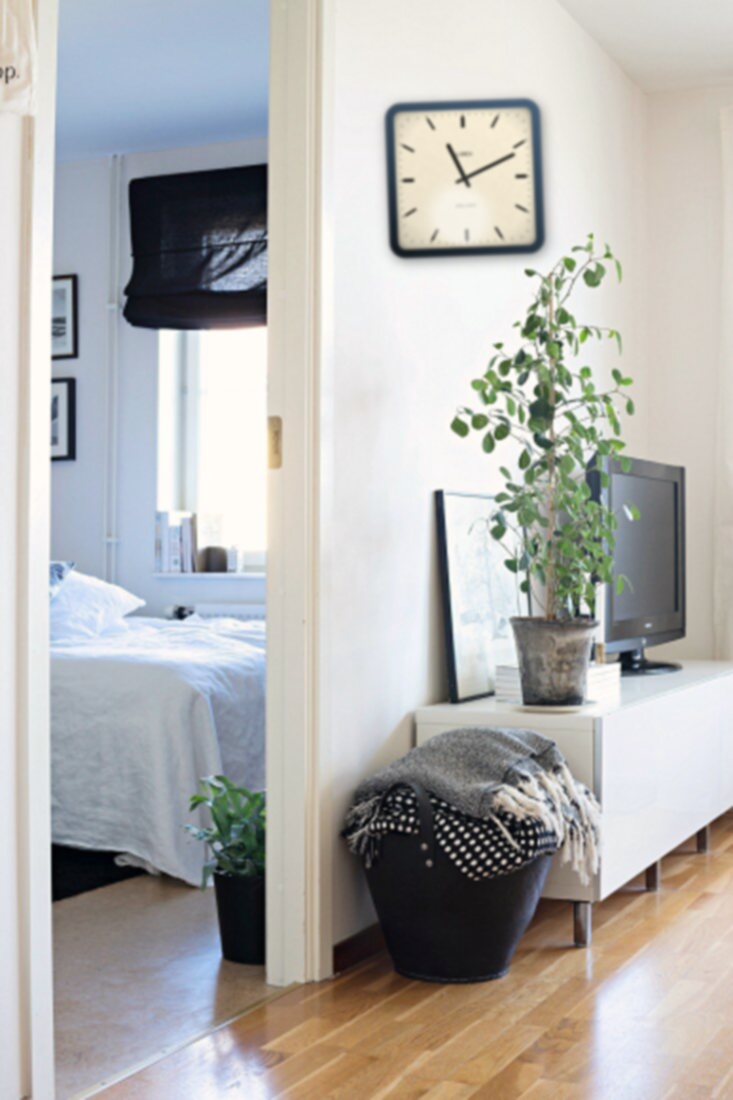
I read 11.11
